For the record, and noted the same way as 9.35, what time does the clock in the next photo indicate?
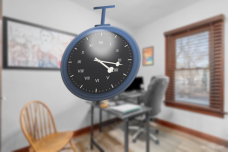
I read 4.17
